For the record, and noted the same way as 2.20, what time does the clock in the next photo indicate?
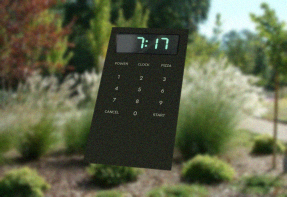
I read 7.17
